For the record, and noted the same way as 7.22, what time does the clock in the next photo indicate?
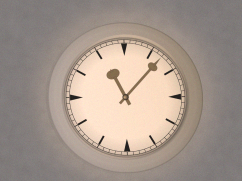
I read 11.07
